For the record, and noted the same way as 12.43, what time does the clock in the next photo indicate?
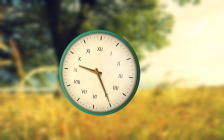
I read 9.25
